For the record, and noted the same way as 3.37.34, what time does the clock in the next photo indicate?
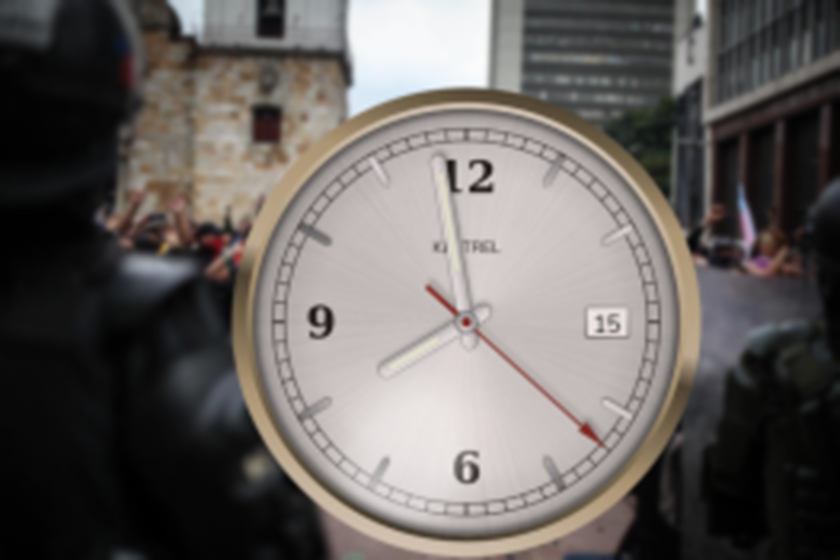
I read 7.58.22
